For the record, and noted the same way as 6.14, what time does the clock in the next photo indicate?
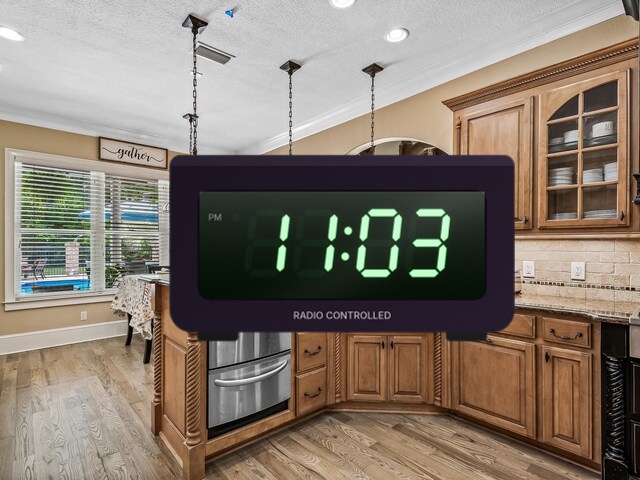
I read 11.03
